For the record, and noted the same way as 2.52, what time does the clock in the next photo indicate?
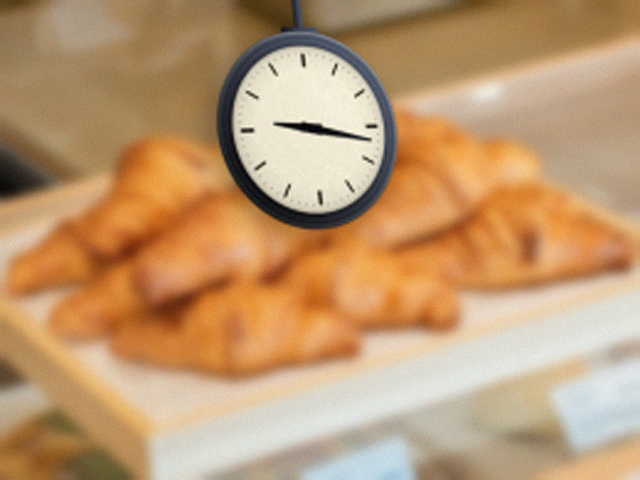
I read 9.17
